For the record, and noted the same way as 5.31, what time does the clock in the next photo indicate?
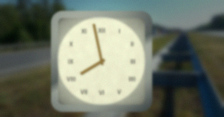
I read 7.58
